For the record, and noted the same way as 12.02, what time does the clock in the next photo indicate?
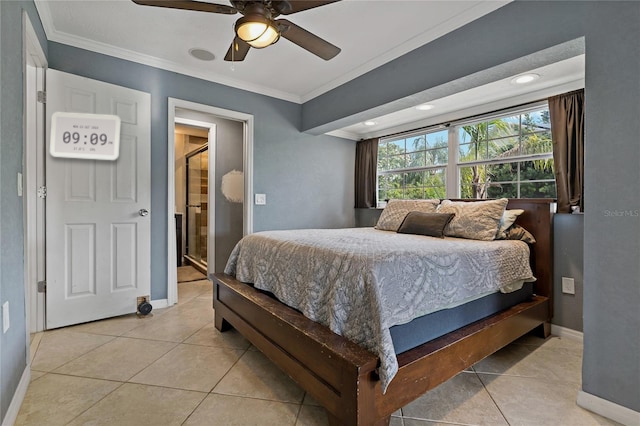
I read 9.09
